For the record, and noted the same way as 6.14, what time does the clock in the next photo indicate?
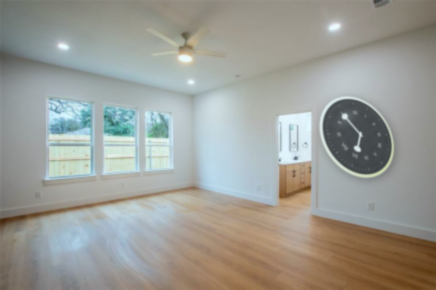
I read 6.54
